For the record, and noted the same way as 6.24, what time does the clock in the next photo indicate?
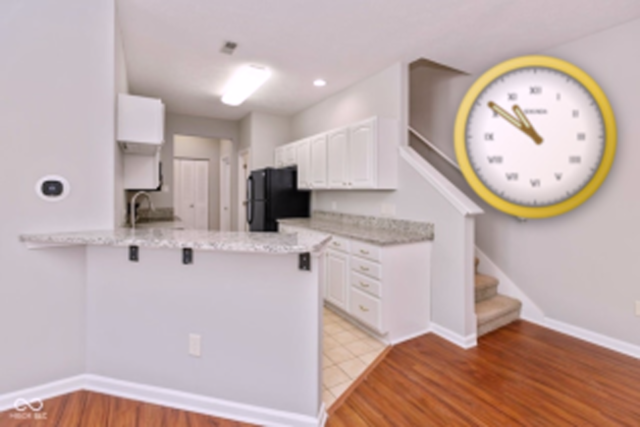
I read 10.51
